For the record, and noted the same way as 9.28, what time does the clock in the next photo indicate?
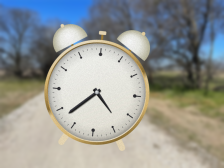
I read 4.38
